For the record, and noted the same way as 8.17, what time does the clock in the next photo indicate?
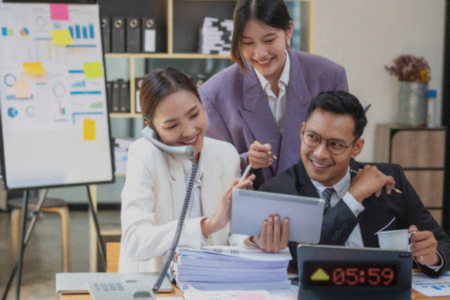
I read 5.59
